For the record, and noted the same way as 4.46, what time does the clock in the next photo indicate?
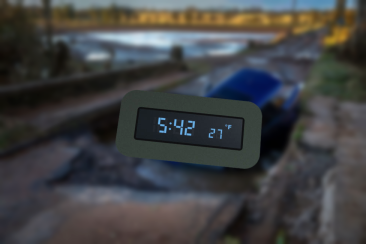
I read 5.42
